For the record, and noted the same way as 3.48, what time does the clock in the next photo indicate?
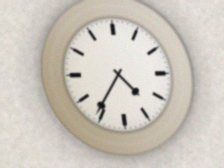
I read 4.36
